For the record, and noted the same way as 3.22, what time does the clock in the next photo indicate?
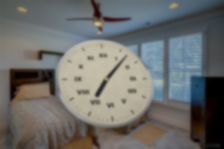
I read 7.07
